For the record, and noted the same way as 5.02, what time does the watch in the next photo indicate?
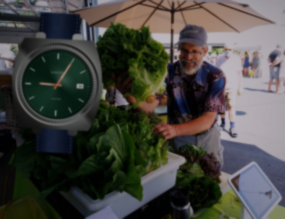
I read 9.05
